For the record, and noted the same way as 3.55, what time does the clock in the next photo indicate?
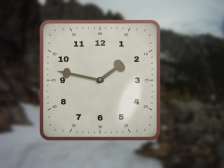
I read 1.47
